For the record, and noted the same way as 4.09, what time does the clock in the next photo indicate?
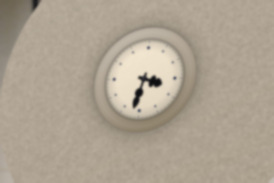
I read 3.32
